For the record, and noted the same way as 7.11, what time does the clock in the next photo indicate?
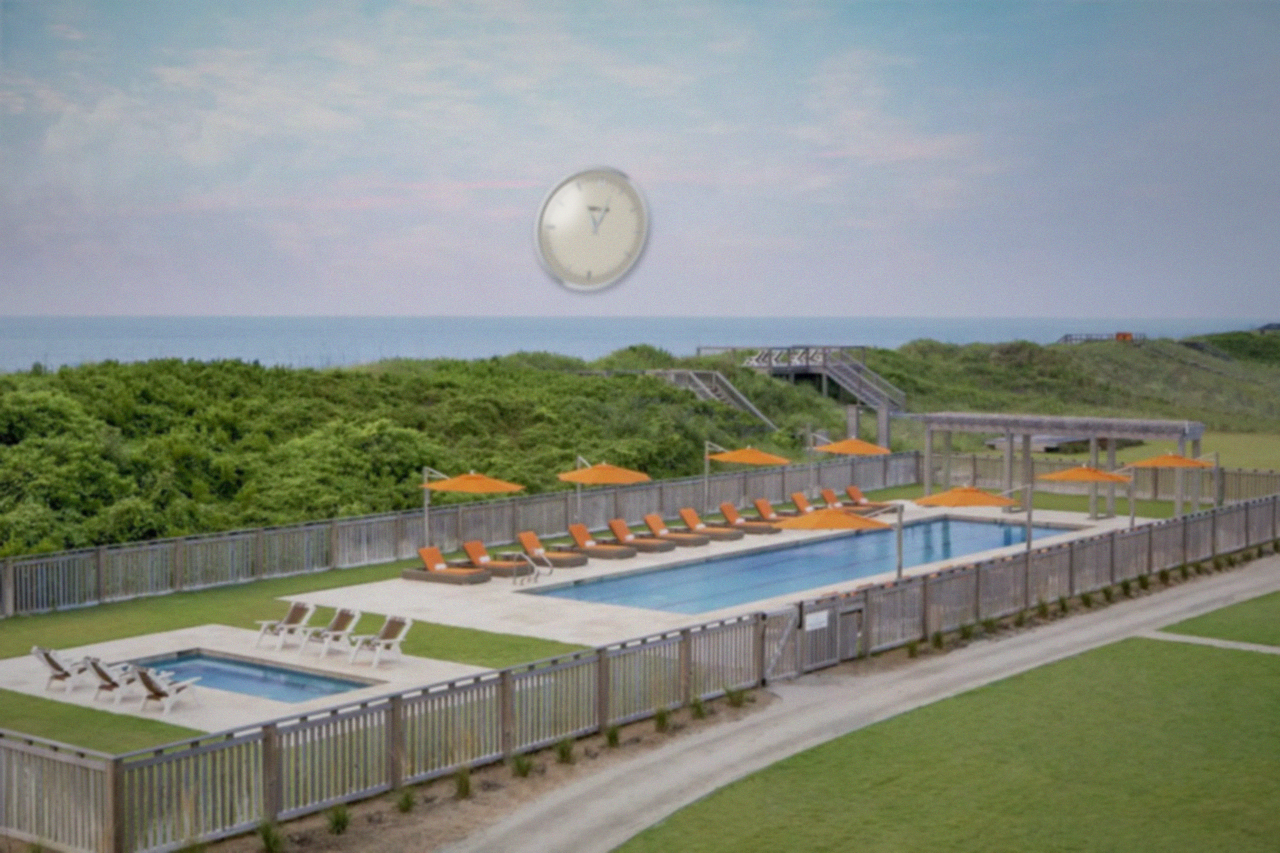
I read 11.03
